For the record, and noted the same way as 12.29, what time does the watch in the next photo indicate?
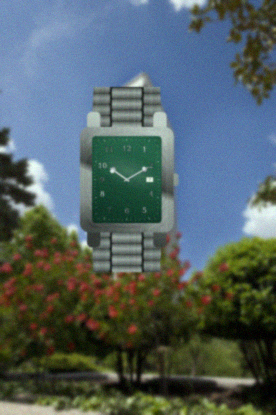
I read 10.10
